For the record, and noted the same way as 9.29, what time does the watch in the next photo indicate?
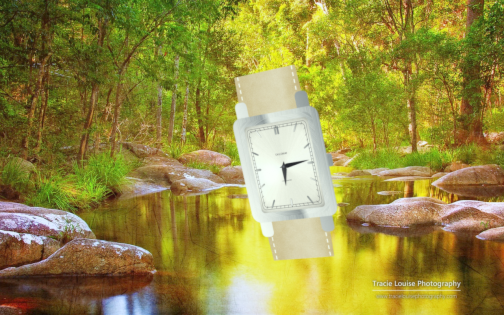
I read 6.14
